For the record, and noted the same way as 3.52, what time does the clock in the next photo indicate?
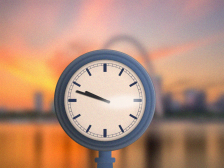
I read 9.48
